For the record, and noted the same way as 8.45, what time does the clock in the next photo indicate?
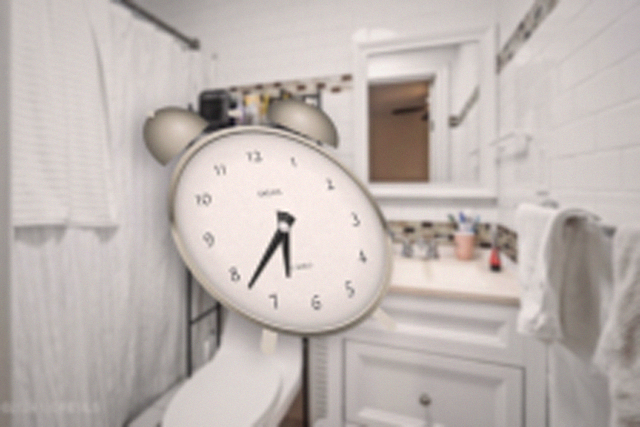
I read 6.38
